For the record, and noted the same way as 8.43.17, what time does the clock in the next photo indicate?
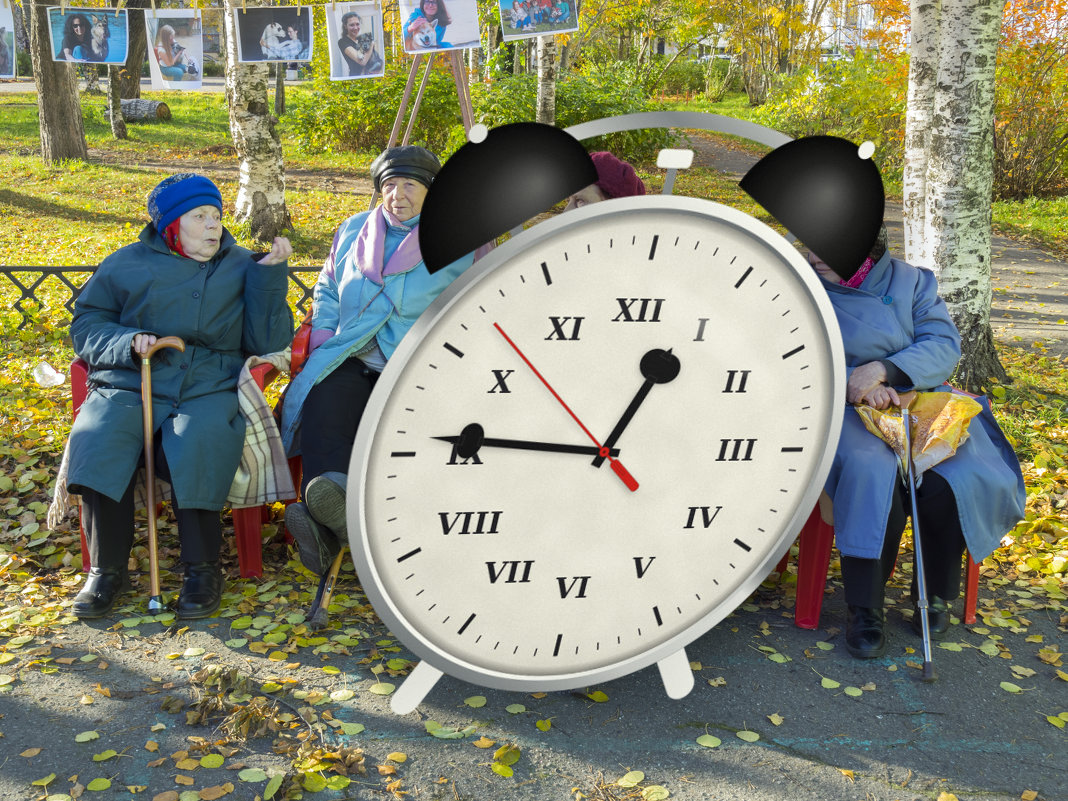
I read 12.45.52
